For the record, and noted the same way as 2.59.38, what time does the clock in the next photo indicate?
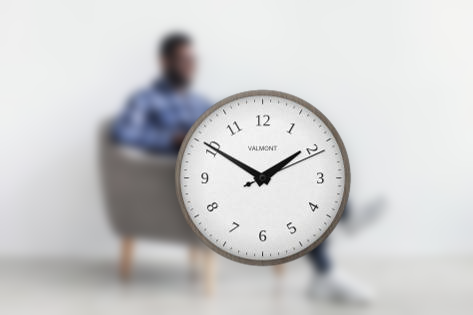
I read 1.50.11
